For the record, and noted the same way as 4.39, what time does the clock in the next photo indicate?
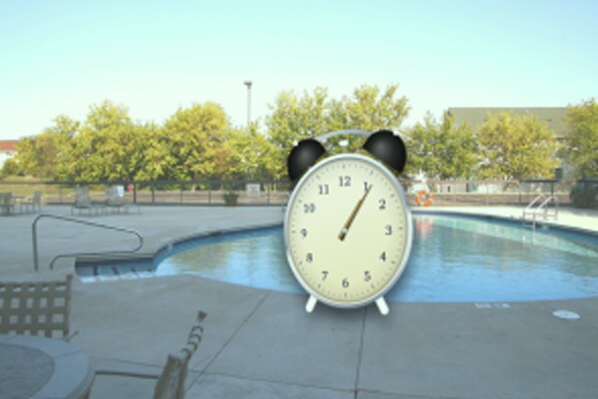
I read 1.06
